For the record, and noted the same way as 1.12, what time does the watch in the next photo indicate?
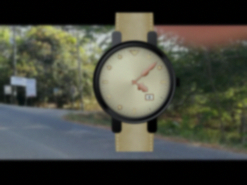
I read 4.08
